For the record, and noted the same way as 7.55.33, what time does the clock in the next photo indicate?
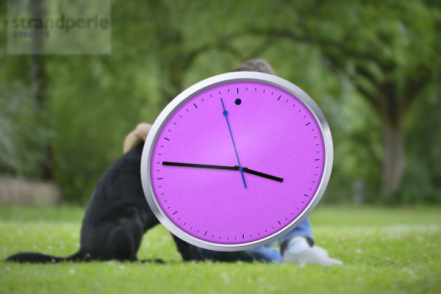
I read 3.46.58
